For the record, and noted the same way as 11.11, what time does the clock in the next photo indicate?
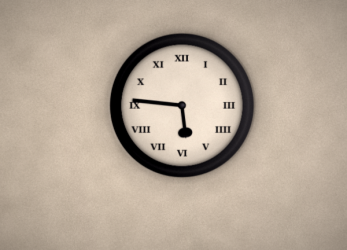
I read 5.46
